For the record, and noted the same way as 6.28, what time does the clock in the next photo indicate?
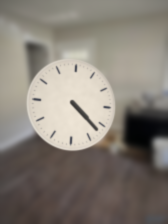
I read 4.22
